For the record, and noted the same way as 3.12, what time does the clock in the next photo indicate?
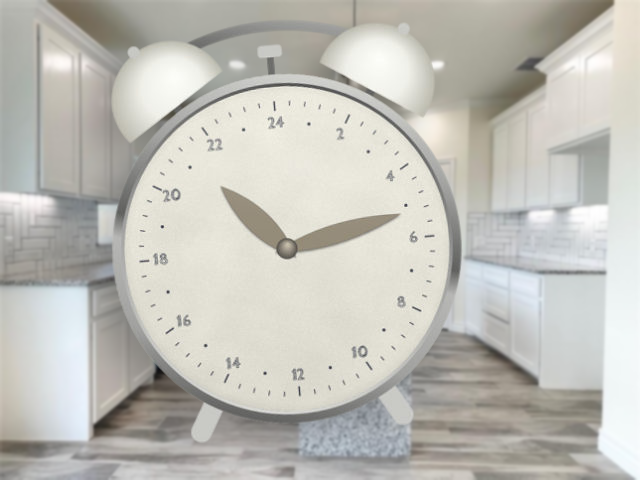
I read 21.13
